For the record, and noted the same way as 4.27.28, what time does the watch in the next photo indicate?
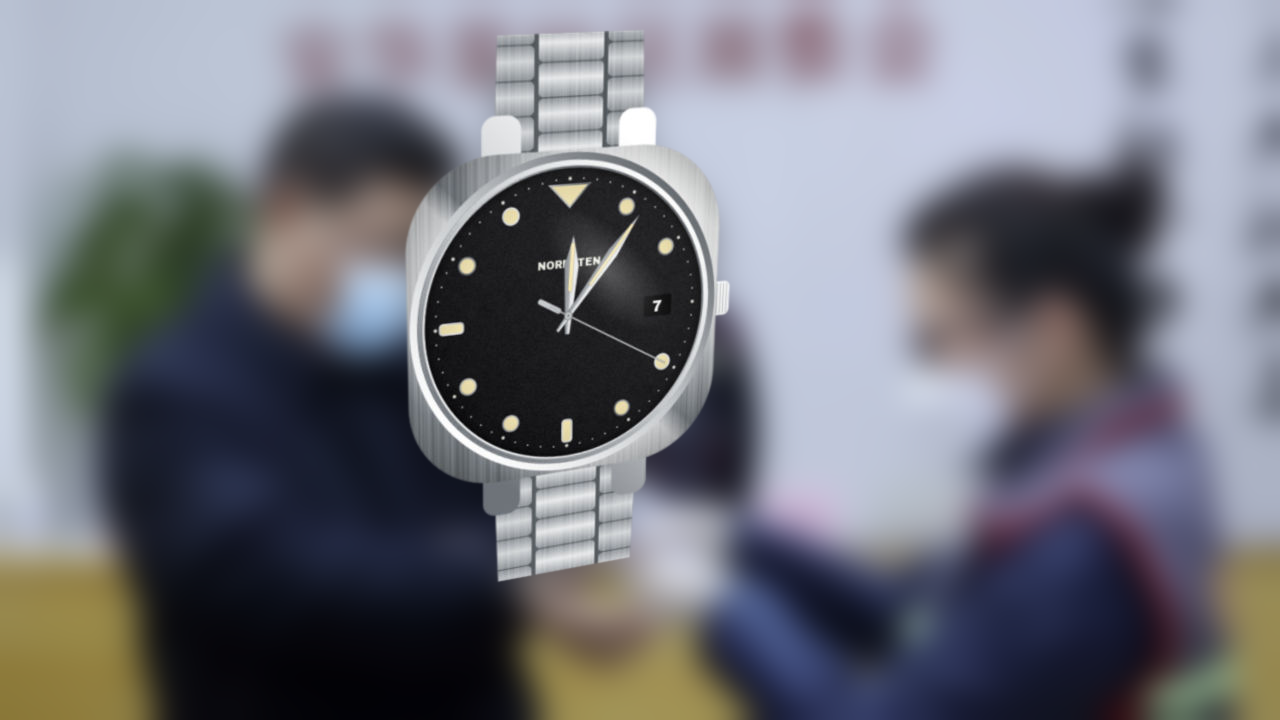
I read 12.06.20
